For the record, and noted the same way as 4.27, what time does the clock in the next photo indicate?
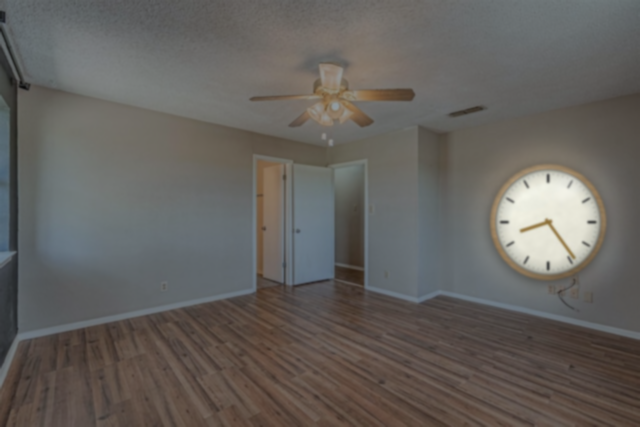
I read 8.24
